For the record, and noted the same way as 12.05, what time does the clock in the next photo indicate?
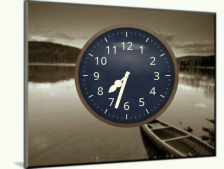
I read 7.33
